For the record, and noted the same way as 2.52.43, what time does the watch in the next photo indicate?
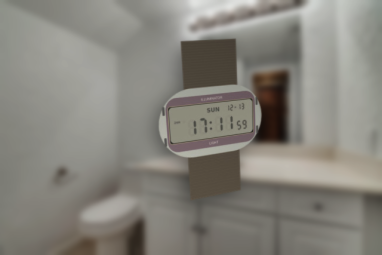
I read 17.11.59
